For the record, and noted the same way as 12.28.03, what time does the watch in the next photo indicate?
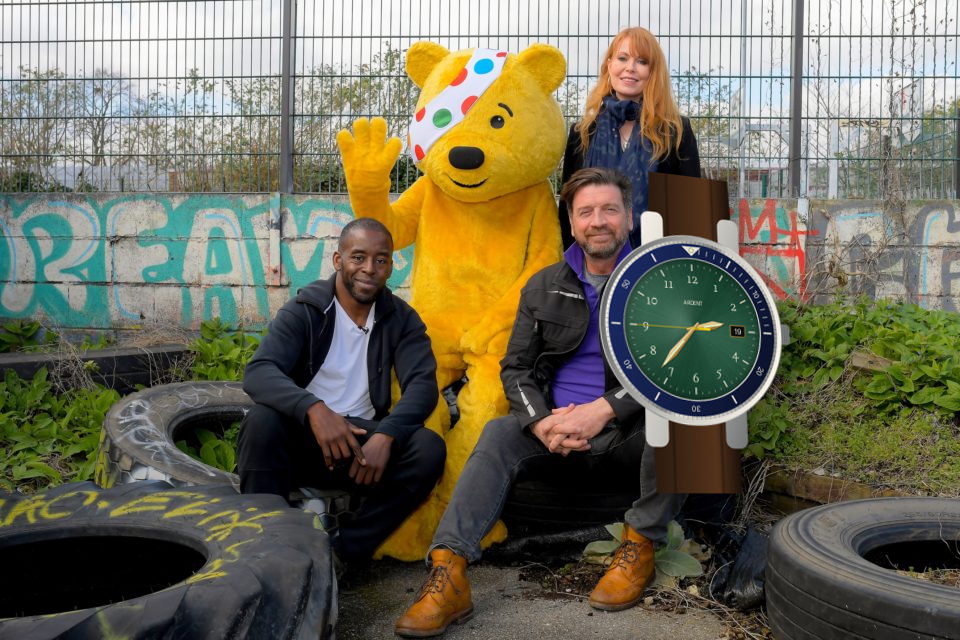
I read 2.36.45
